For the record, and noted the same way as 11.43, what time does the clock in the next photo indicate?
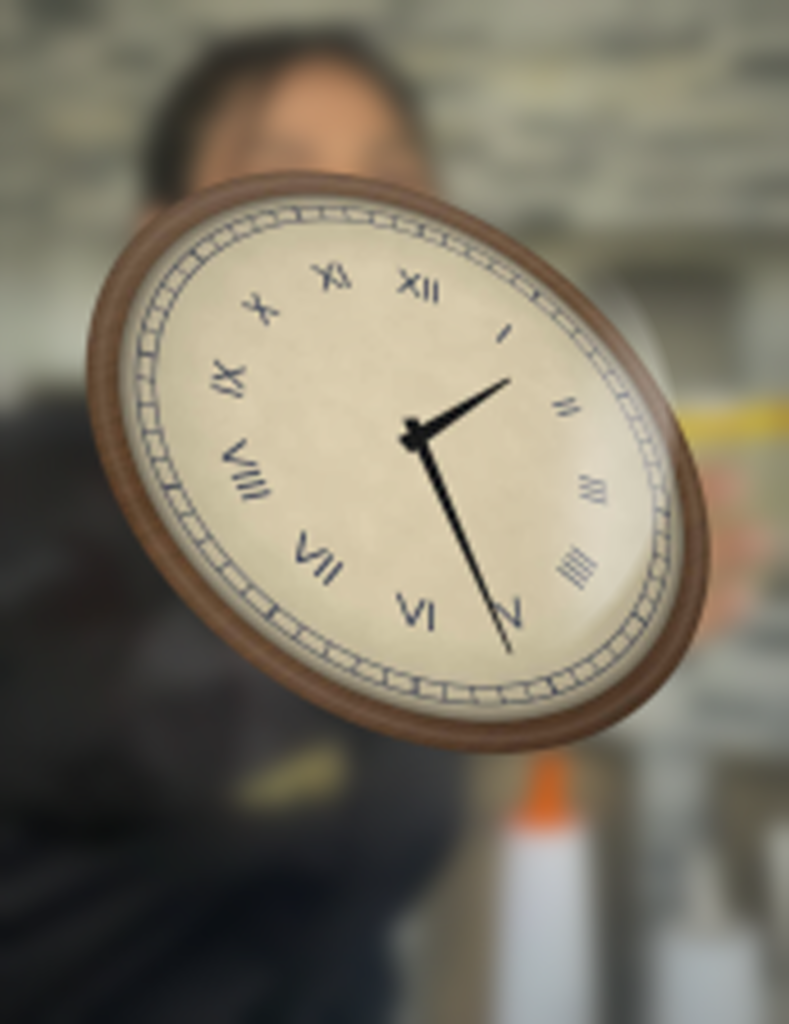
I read 1.26
